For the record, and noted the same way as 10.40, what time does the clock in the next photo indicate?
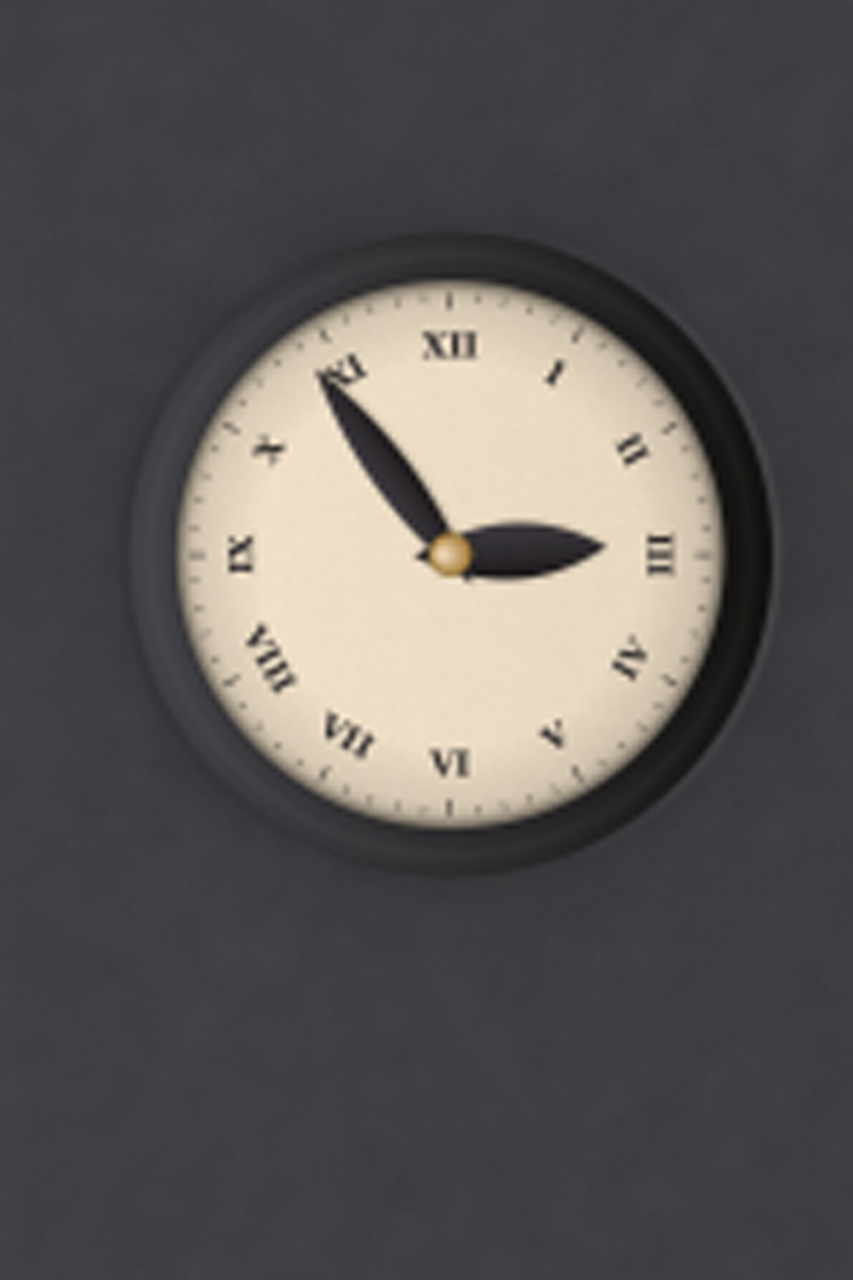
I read 2.54
